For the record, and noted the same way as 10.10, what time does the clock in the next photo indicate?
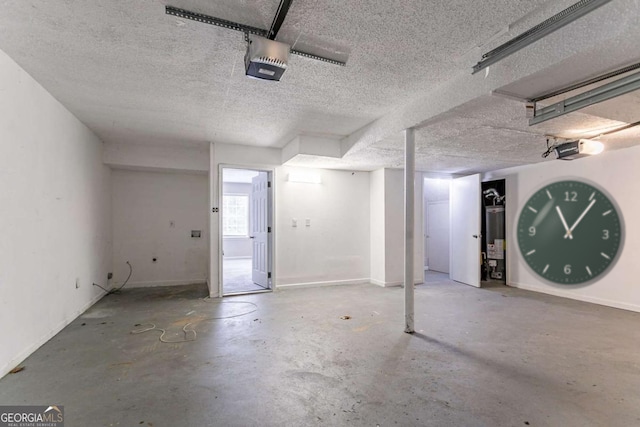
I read 11.06
